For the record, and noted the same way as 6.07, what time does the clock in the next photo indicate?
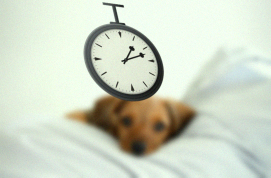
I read 1.12
